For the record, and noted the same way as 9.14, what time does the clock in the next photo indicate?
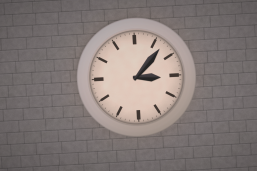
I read 3.07
